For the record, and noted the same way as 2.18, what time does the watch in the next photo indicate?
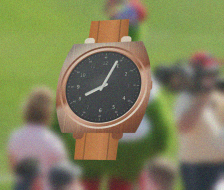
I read 8.04
